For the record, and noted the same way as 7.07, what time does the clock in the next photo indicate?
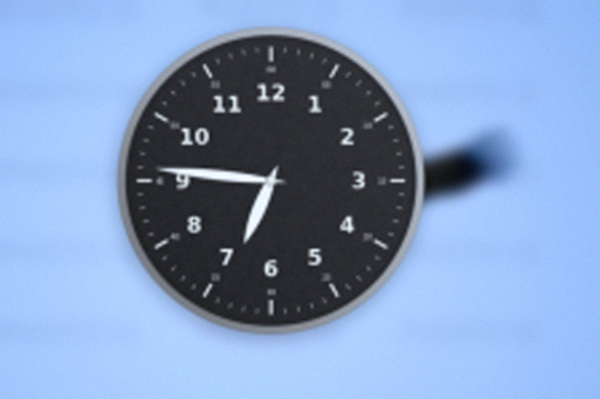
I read 6.46
